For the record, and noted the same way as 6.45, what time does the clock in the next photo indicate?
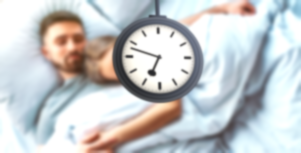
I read 6.48
